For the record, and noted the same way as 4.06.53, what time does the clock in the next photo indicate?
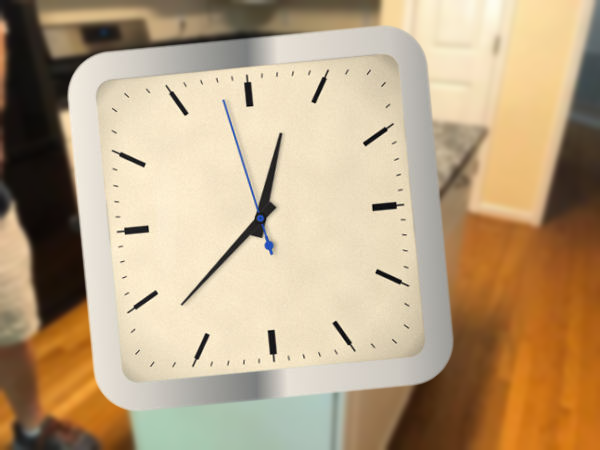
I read 12.37.58
